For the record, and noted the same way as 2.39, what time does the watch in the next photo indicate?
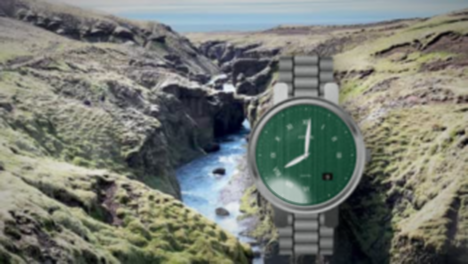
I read 8.01
